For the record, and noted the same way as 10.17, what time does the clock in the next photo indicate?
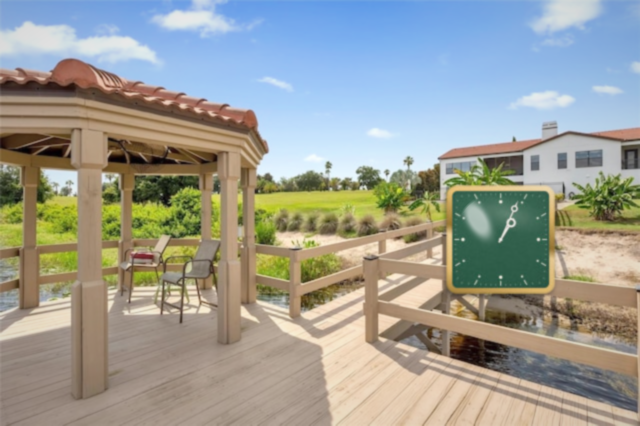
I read 1.04
